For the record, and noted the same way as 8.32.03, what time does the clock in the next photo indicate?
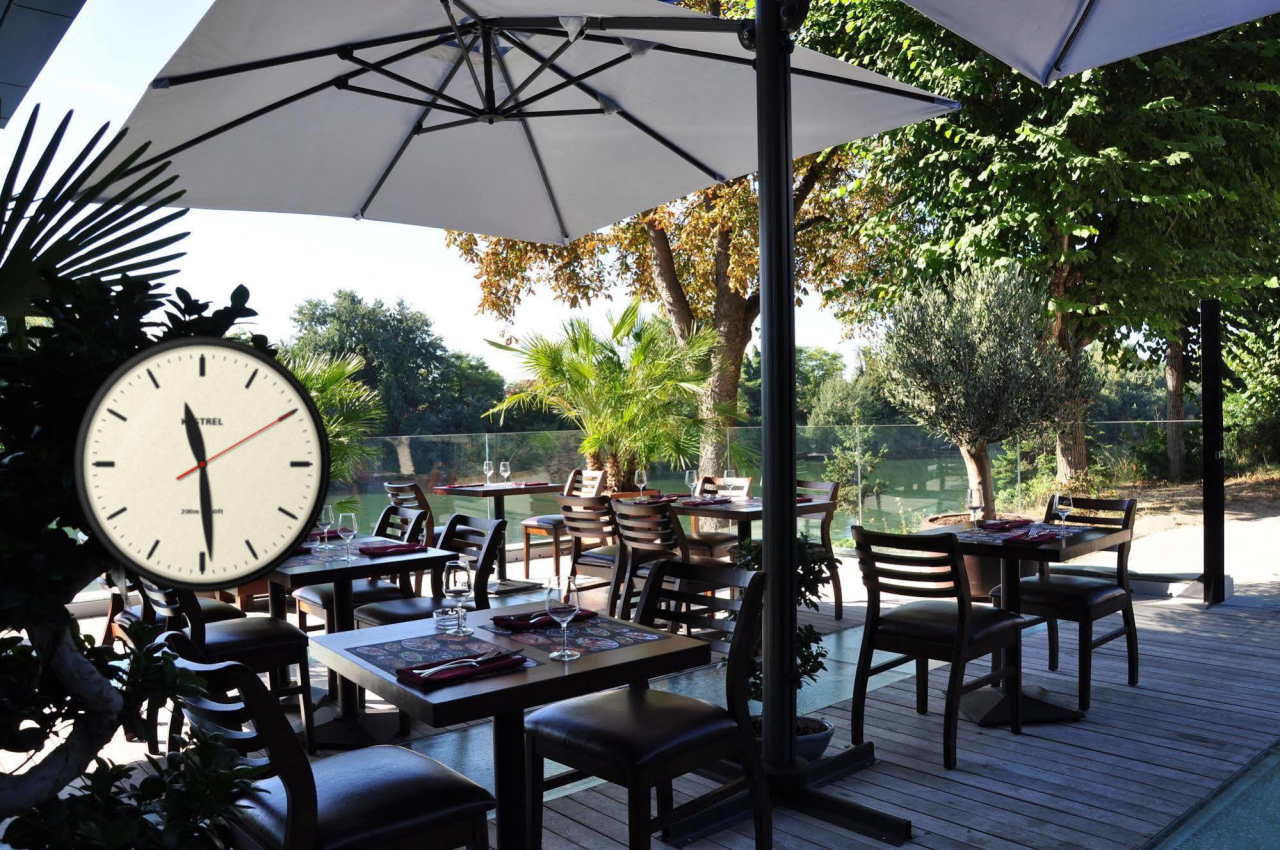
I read 11.29.10
